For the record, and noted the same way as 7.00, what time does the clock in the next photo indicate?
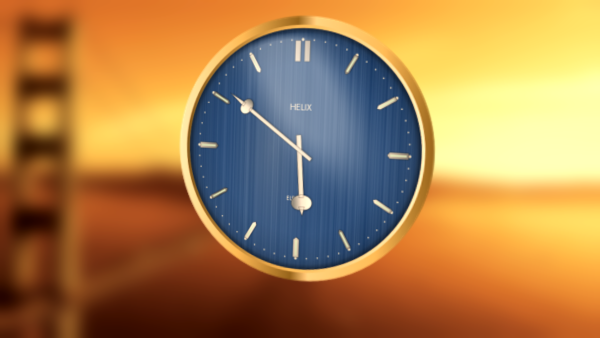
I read 5.51
